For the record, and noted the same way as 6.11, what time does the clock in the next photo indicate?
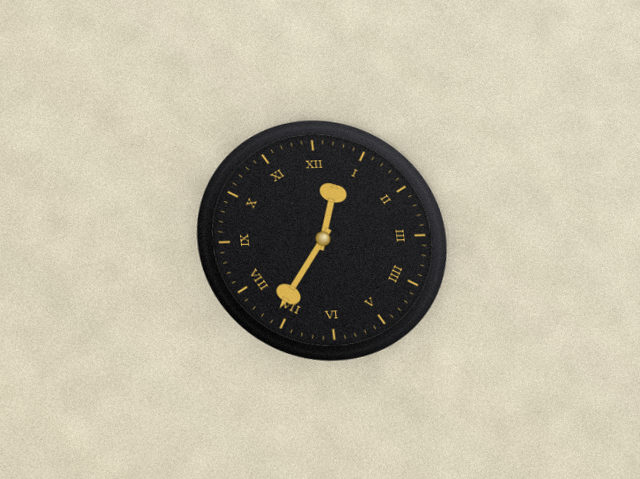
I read 12.36
